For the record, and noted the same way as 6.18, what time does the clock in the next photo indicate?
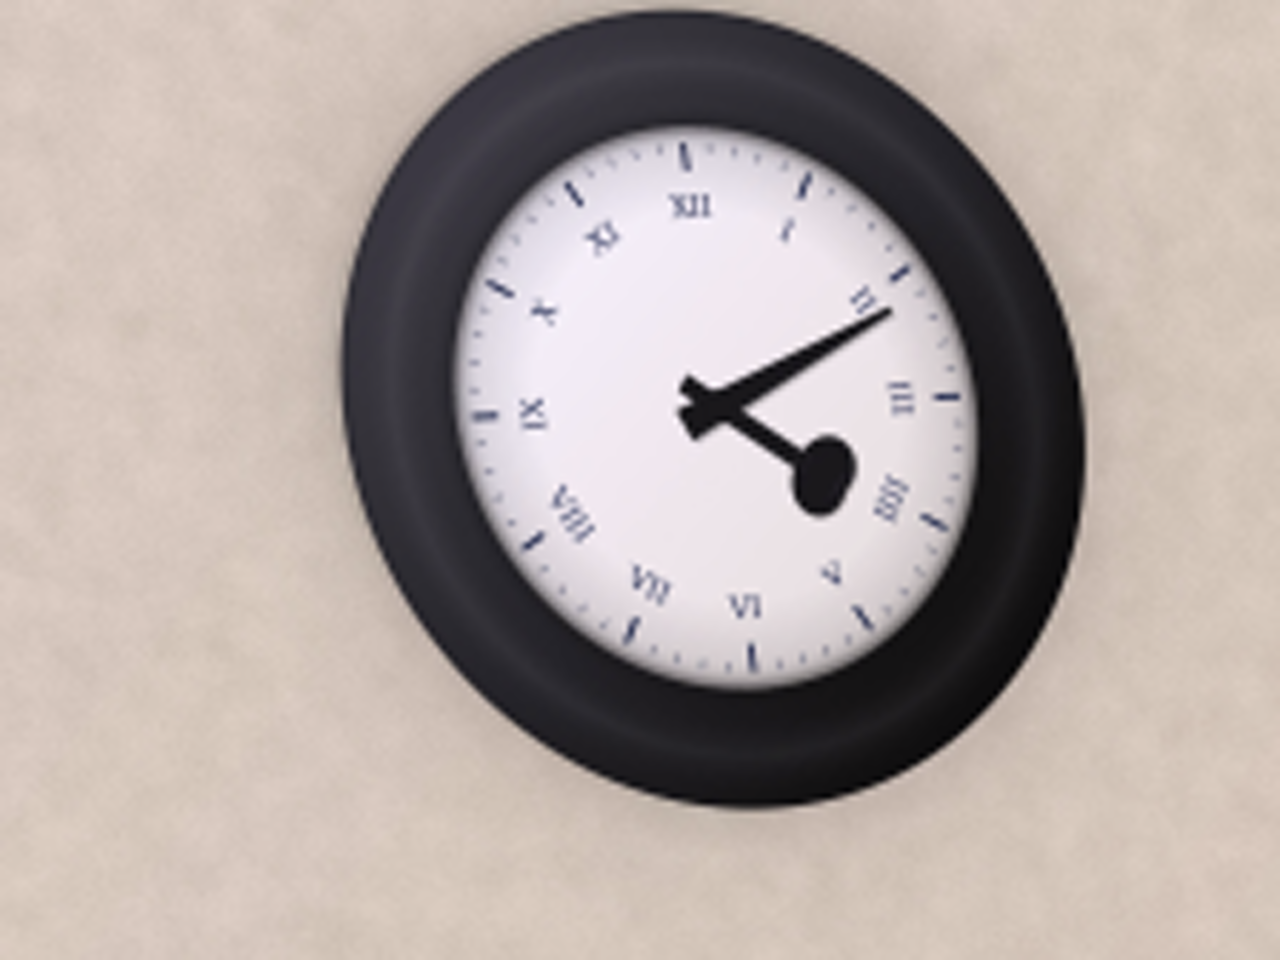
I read 4.11
